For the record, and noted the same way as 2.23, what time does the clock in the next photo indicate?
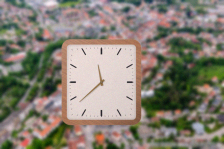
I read 11.38
